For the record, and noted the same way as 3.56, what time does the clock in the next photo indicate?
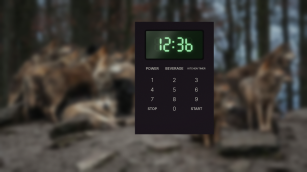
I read 12.36
